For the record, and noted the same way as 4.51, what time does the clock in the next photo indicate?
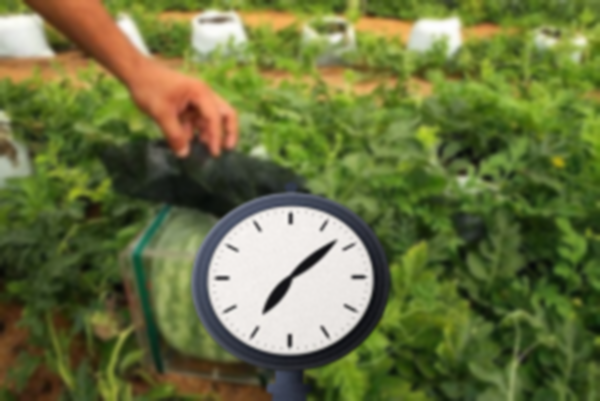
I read 7.08
